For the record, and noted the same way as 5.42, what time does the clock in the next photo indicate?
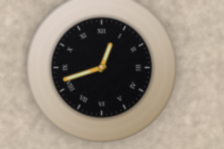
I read 12.42
